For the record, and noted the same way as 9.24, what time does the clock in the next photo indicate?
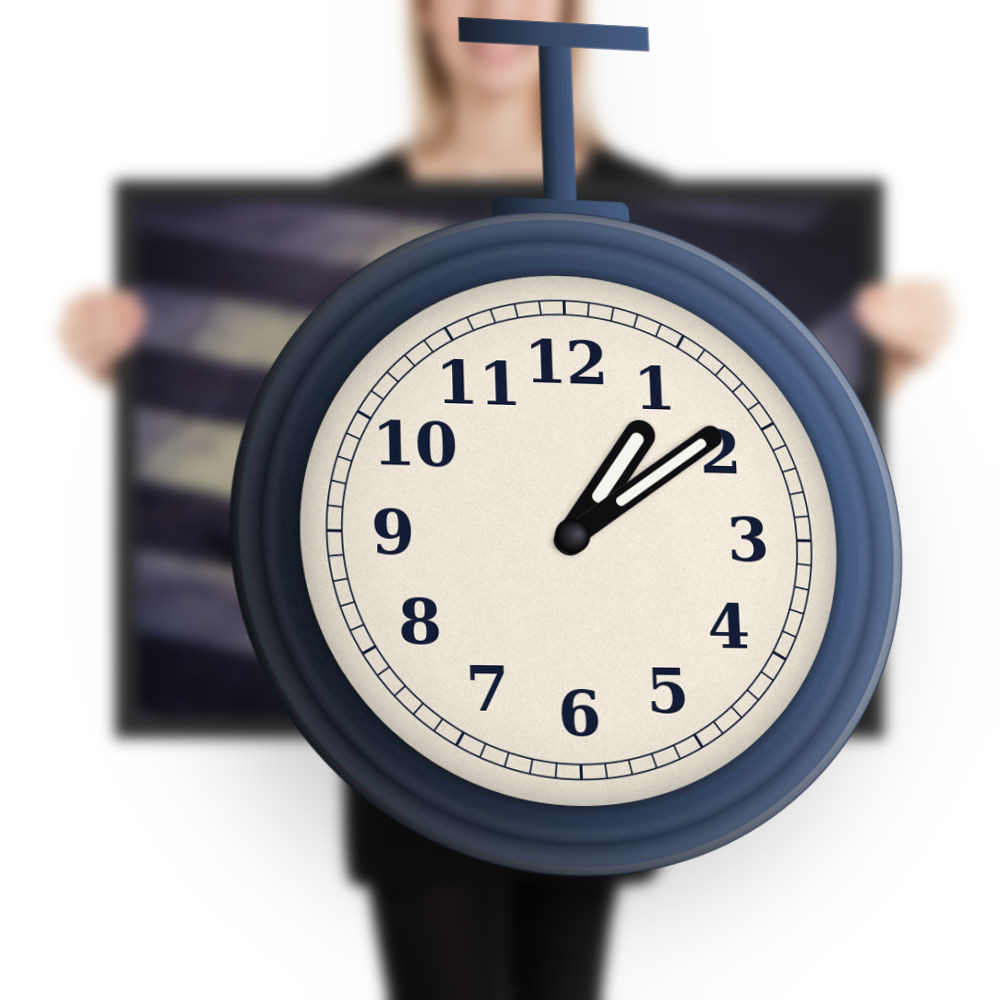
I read 1.09
